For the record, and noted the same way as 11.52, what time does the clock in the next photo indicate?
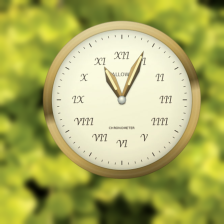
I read 11.04
